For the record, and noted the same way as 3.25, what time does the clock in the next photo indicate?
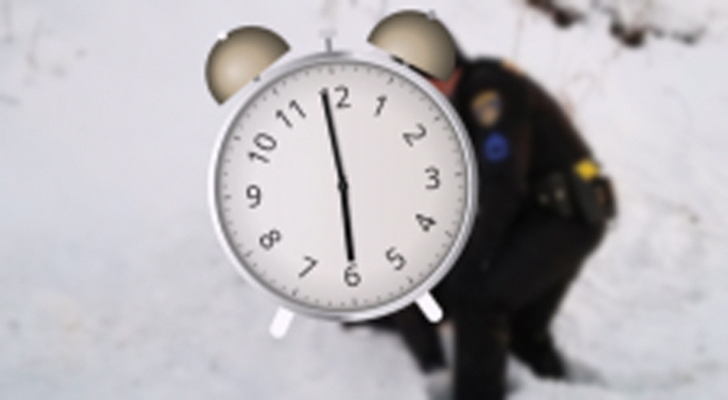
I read 5.59
